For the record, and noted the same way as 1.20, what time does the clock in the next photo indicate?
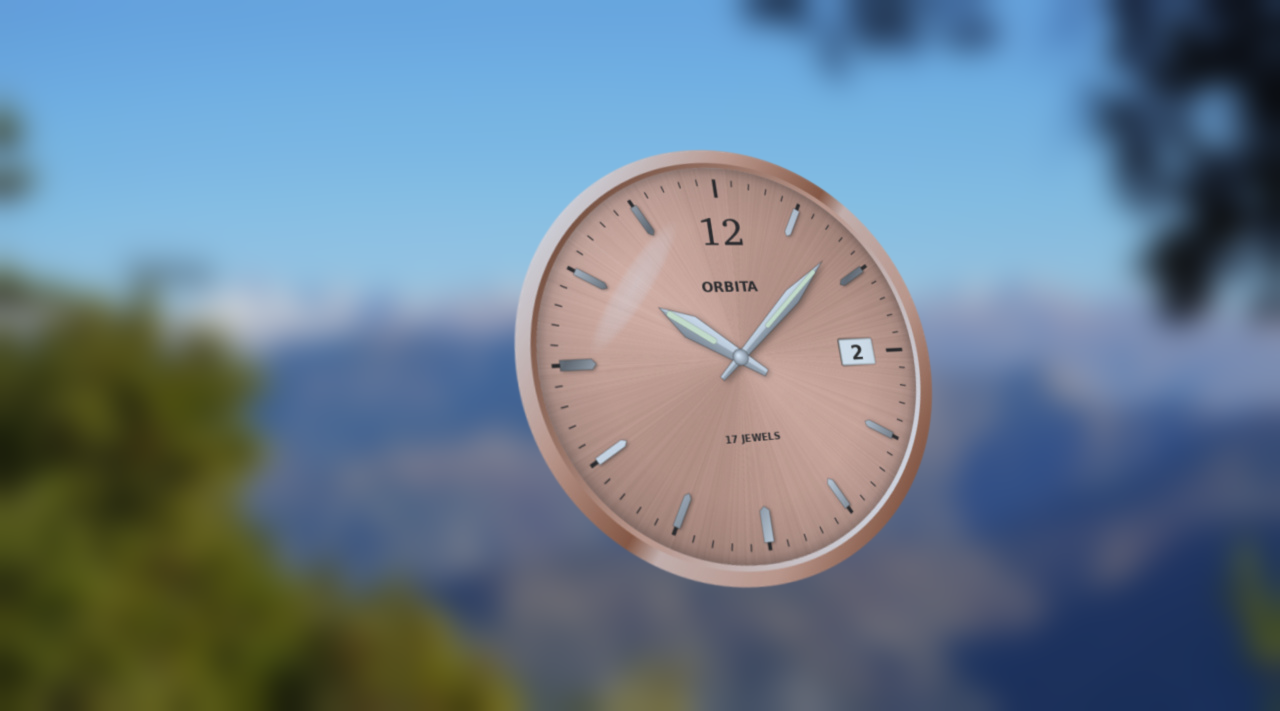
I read 10.08
